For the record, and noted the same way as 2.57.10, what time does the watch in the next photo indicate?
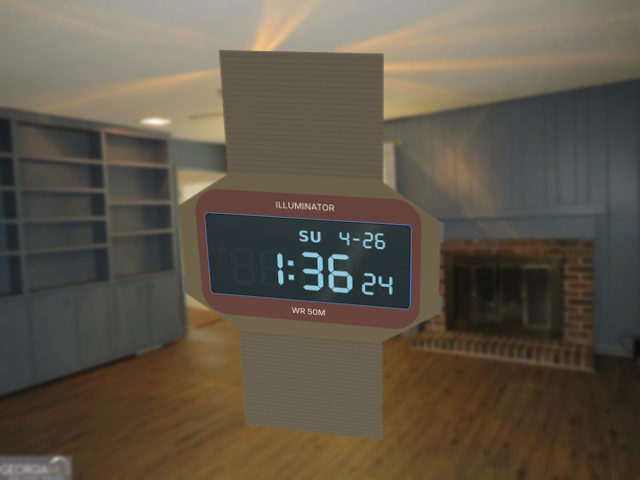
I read 1.36.24
